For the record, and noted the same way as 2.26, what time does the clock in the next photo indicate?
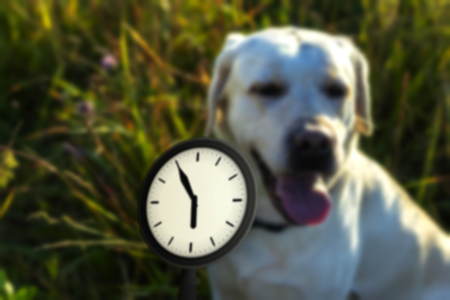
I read 5.55
